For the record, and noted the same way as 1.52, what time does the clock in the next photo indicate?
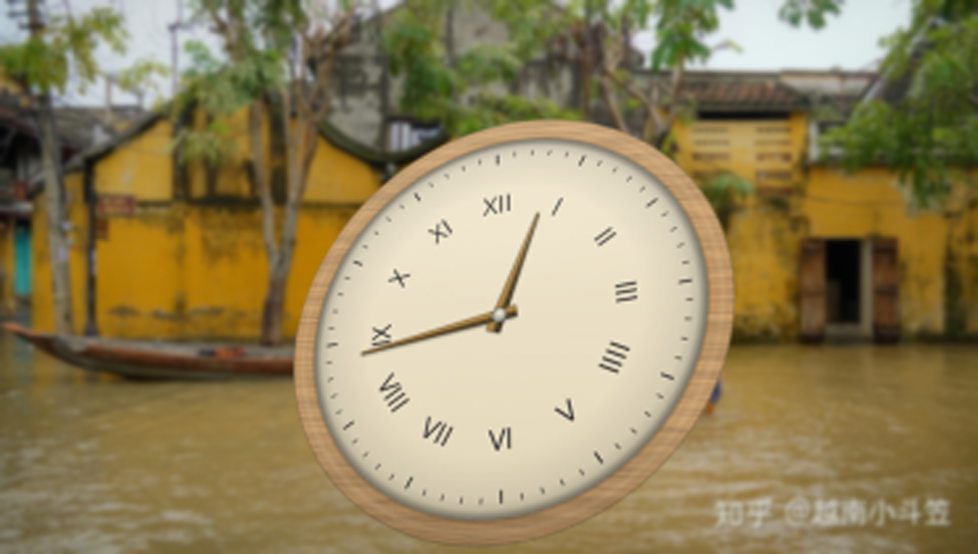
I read 12.44
